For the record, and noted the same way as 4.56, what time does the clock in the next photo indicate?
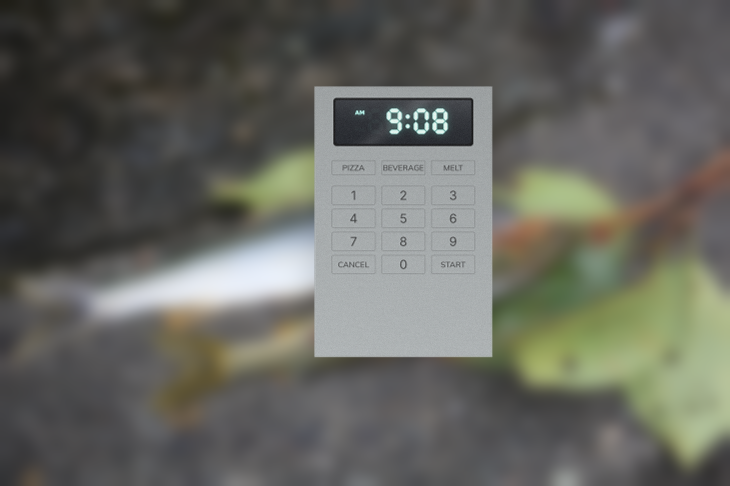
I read 9.08
